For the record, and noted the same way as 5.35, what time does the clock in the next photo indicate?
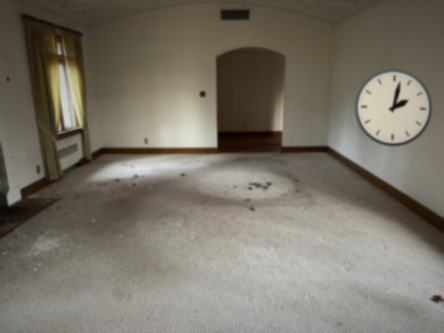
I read 2.02
